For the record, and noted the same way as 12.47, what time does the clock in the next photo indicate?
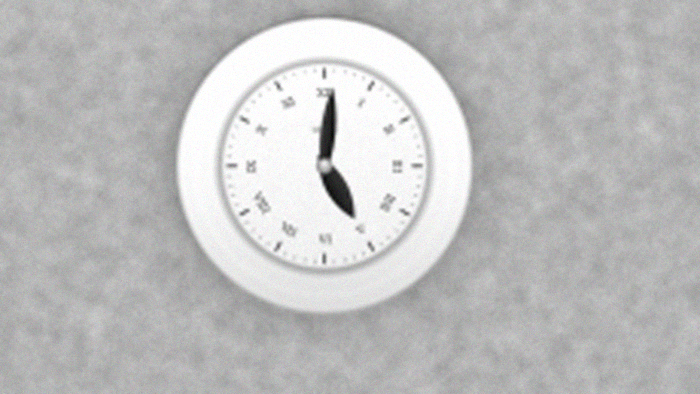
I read 5.01
